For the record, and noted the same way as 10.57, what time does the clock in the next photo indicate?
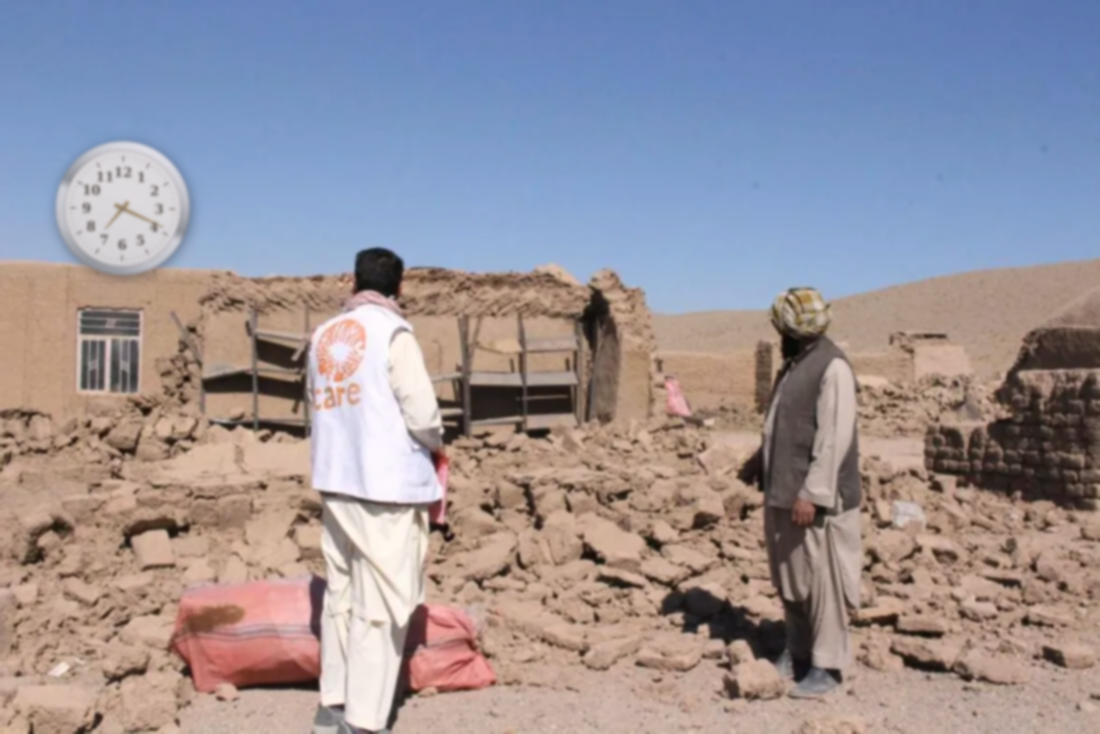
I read 7.19
